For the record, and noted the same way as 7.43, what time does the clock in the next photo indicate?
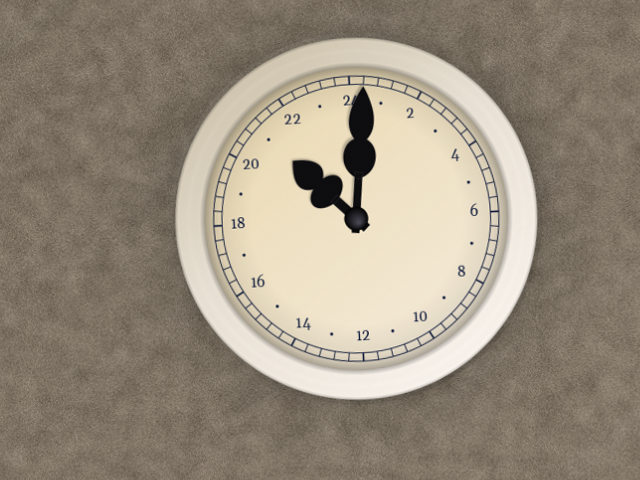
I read 21.01
